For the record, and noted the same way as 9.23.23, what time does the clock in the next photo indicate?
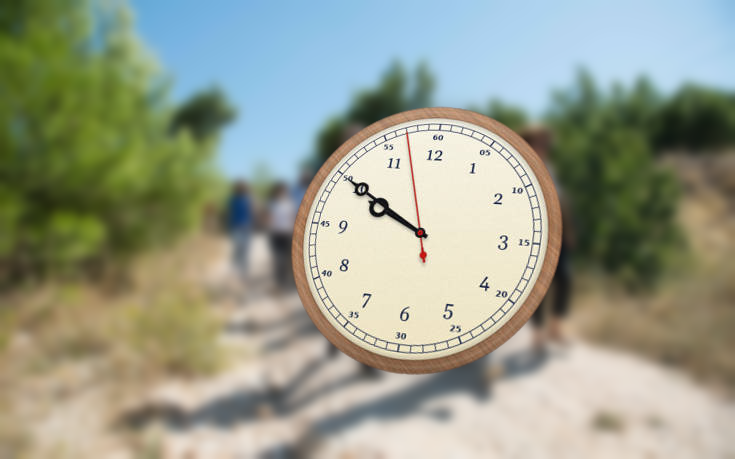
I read 9.49.57
